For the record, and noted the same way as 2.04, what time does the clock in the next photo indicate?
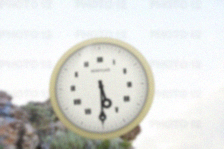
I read 5.30
